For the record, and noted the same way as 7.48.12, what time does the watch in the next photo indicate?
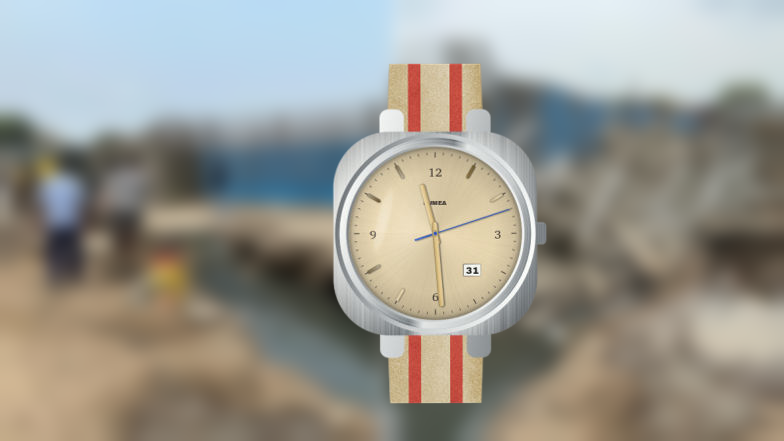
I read 11.29.12
